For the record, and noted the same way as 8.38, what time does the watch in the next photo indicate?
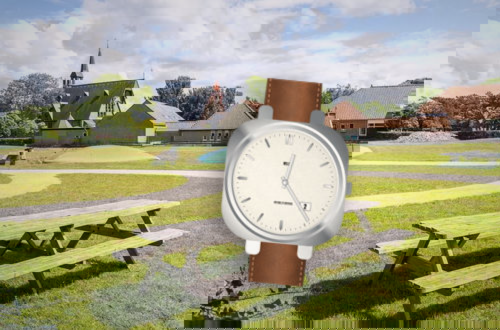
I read 12.24
